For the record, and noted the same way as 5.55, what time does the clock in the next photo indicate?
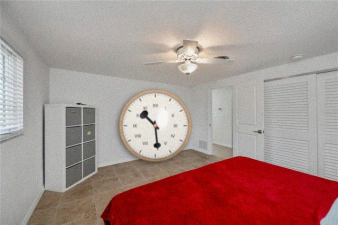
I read 10.29
